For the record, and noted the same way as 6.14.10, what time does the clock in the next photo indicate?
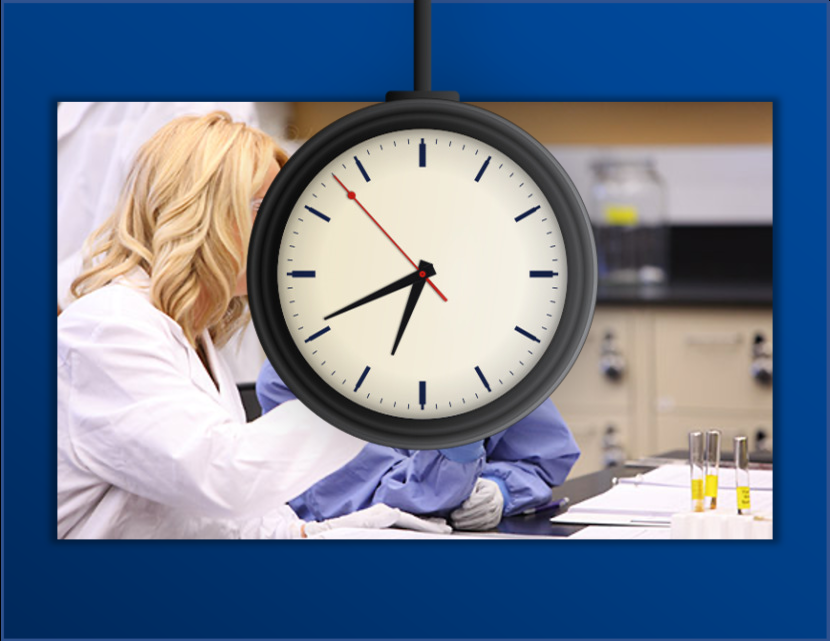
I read 6.40.53
